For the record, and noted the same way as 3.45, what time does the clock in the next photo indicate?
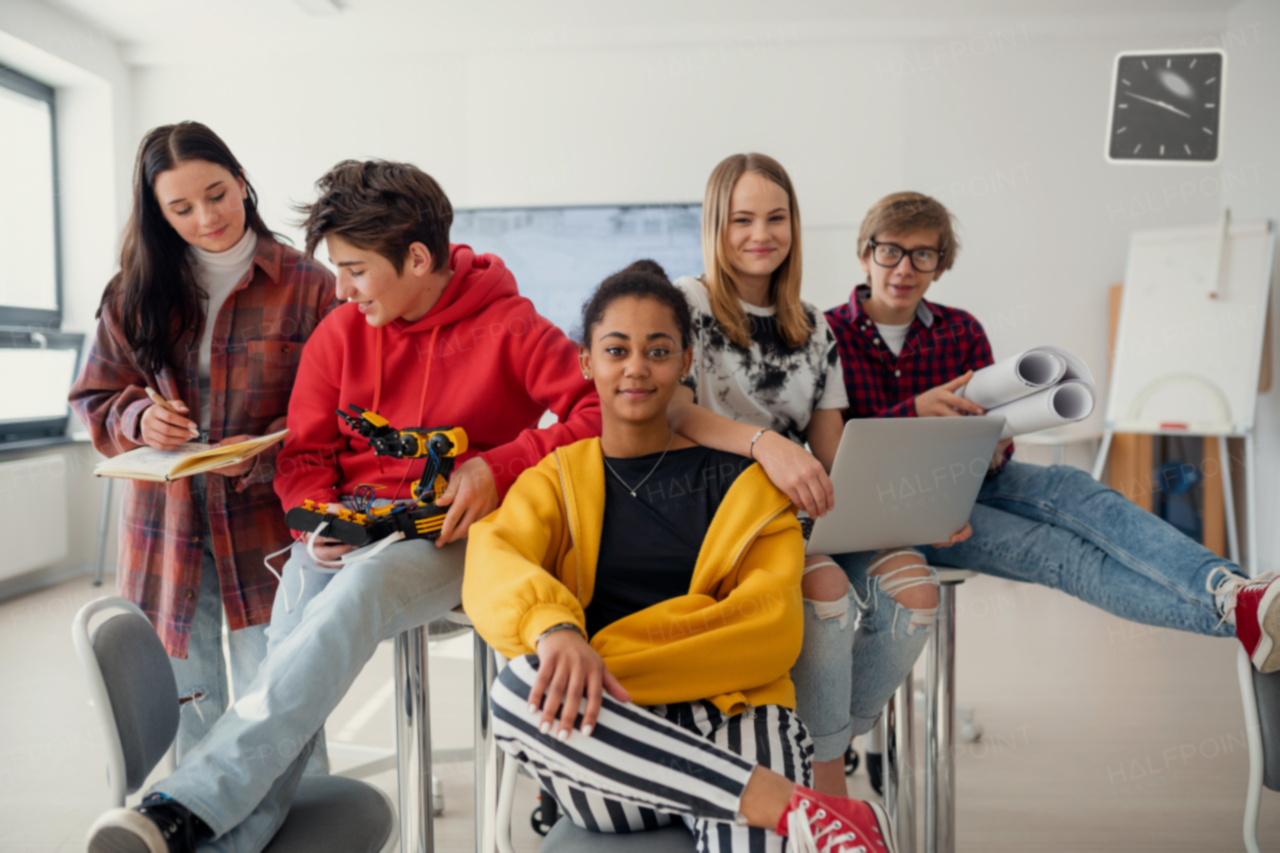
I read 3.48
